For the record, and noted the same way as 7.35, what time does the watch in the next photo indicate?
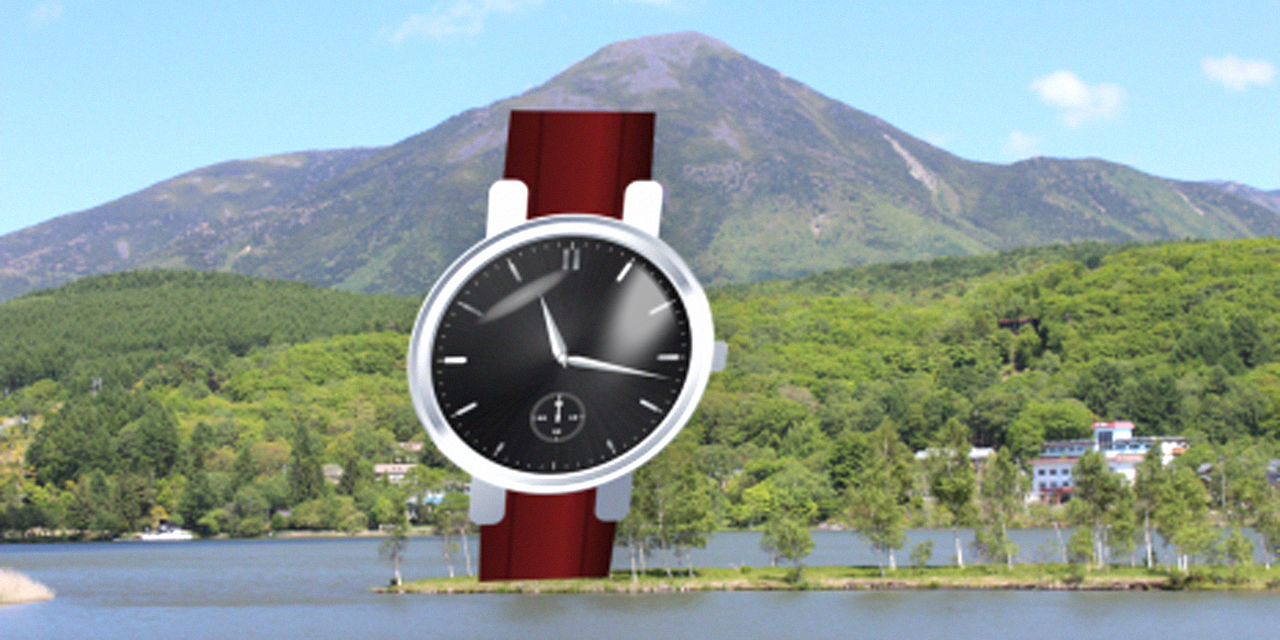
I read 11.17
